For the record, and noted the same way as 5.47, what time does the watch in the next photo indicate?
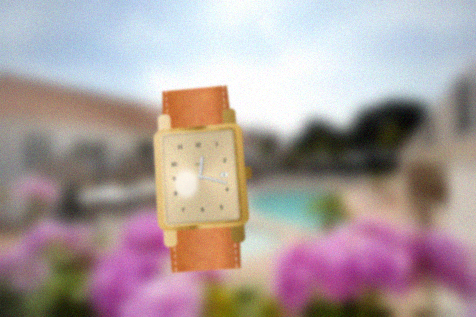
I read 12.18
